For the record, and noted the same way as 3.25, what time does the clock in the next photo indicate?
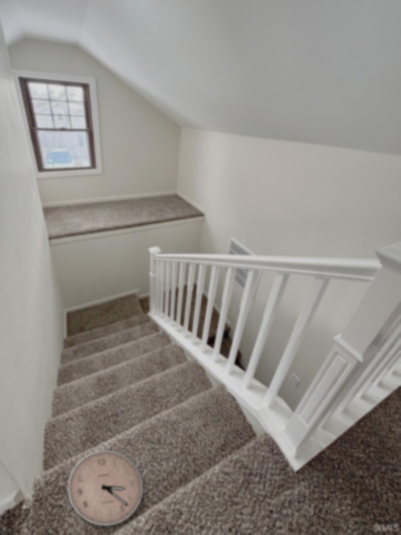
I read 3.23
